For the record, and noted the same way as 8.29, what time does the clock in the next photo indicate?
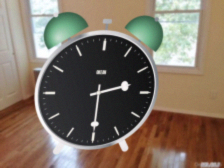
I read 2.30
